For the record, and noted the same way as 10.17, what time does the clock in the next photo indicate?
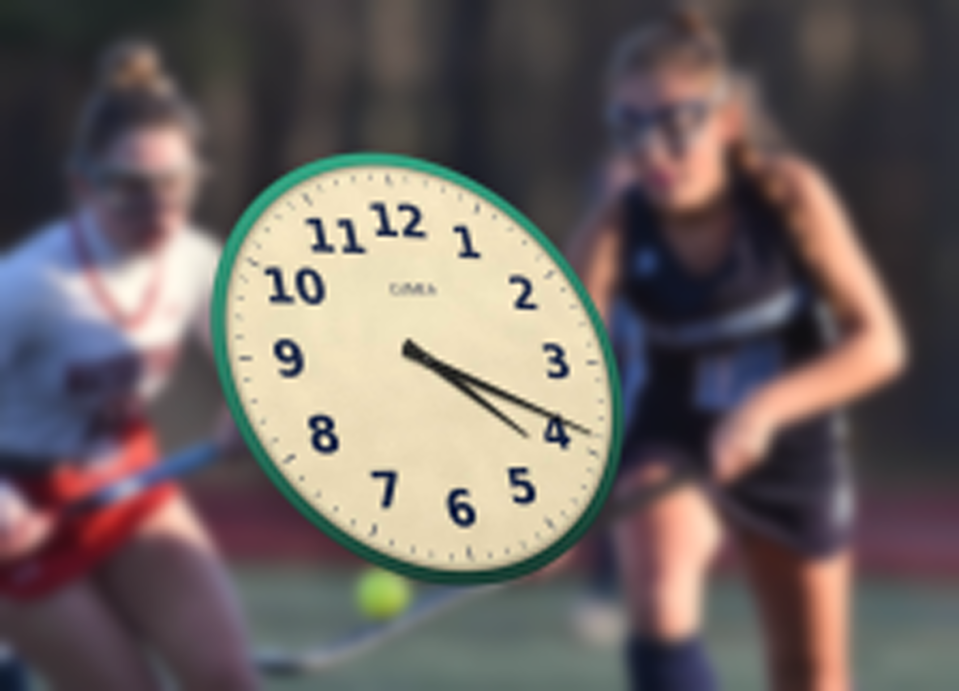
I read 4.19
